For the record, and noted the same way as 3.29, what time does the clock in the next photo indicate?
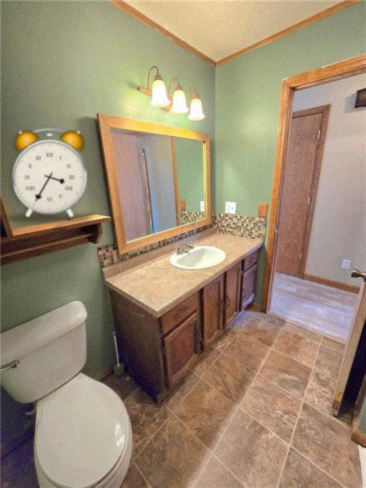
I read 3.35
